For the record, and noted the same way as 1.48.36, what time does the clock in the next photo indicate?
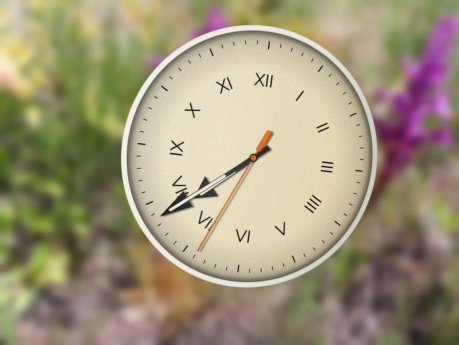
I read 7.38.34
